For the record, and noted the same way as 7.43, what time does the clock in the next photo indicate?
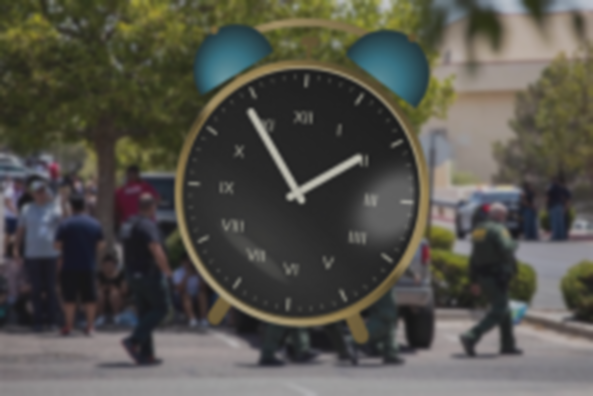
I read 1.54
